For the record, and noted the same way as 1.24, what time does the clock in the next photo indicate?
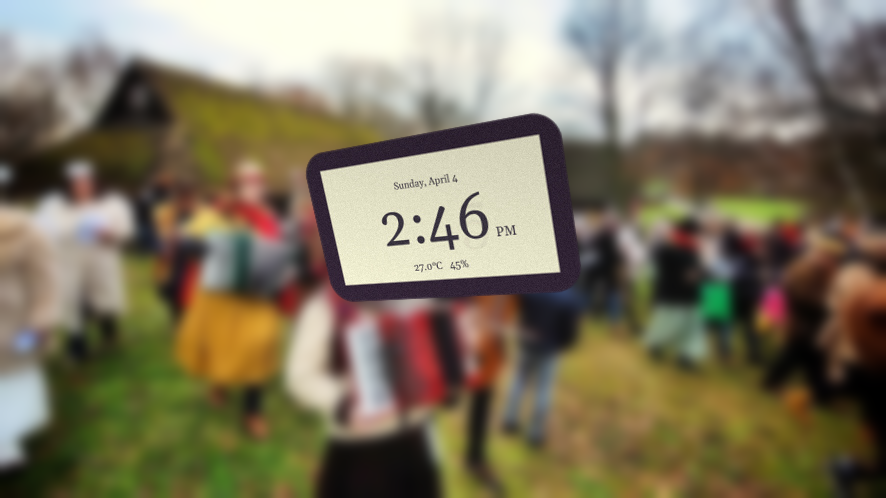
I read 2.46
